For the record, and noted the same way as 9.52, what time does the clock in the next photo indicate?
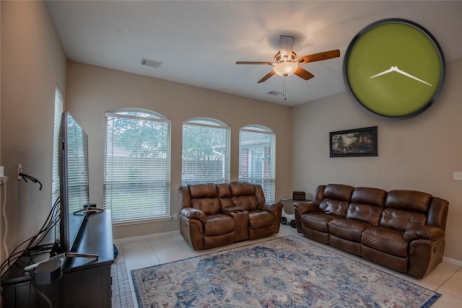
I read 8.19
